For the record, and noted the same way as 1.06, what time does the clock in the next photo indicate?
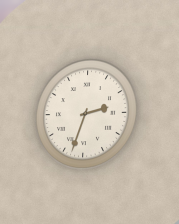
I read 2.33
